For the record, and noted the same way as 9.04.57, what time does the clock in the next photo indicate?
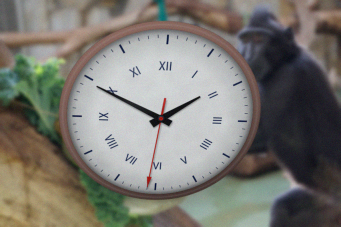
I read 1.49.31
